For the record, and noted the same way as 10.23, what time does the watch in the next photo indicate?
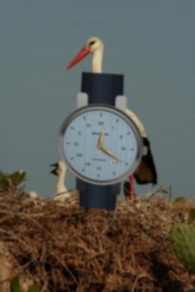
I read 12.20
